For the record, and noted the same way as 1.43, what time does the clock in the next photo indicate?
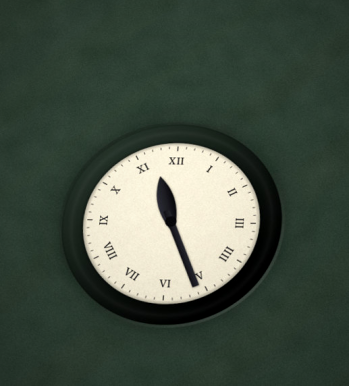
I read 11.26
